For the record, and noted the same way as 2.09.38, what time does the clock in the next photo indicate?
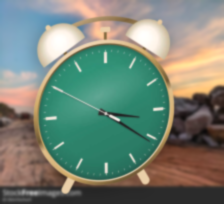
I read 3.20.50
